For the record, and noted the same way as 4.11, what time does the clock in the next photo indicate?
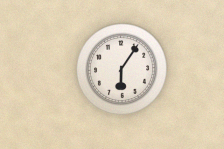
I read 6.06
